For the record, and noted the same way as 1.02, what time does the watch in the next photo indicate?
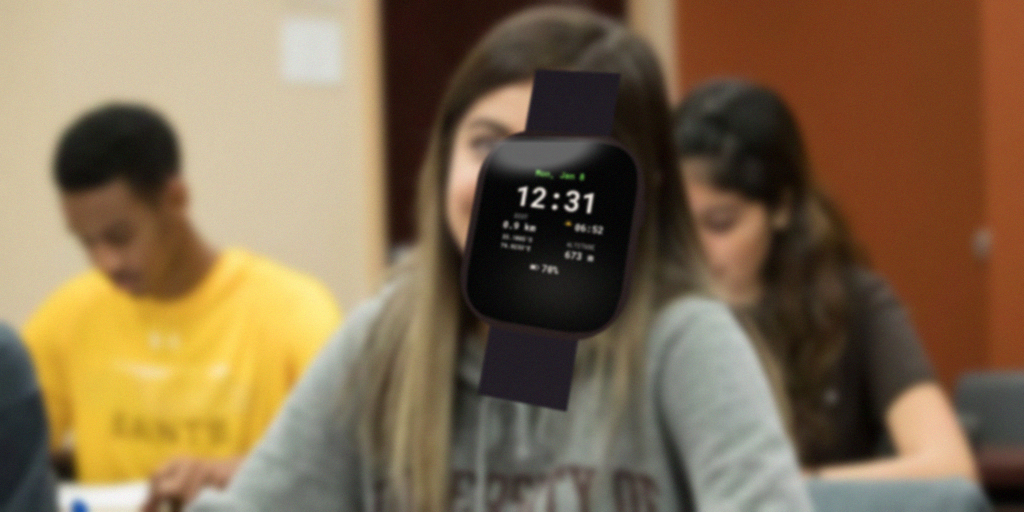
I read 12.31
